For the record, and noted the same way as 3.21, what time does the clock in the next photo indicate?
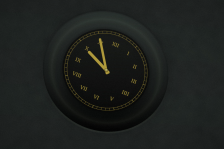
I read 9.55
